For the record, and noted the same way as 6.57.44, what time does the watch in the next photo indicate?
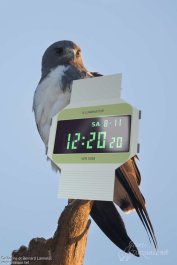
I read 12.20.20
